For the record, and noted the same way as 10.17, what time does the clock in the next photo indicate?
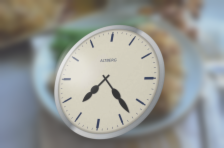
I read 7.23
